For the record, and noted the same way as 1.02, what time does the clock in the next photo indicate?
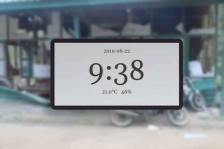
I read 9.38
